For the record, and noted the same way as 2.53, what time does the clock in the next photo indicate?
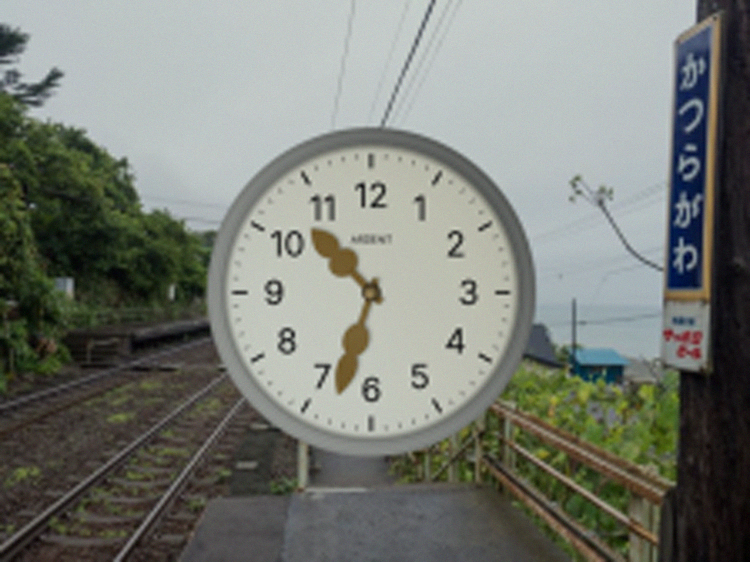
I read 10.33
